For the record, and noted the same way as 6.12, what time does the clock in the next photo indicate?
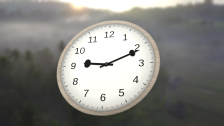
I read 9.11
